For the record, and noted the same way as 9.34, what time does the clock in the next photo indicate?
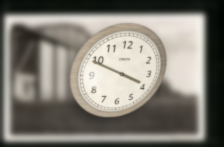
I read 3.49
